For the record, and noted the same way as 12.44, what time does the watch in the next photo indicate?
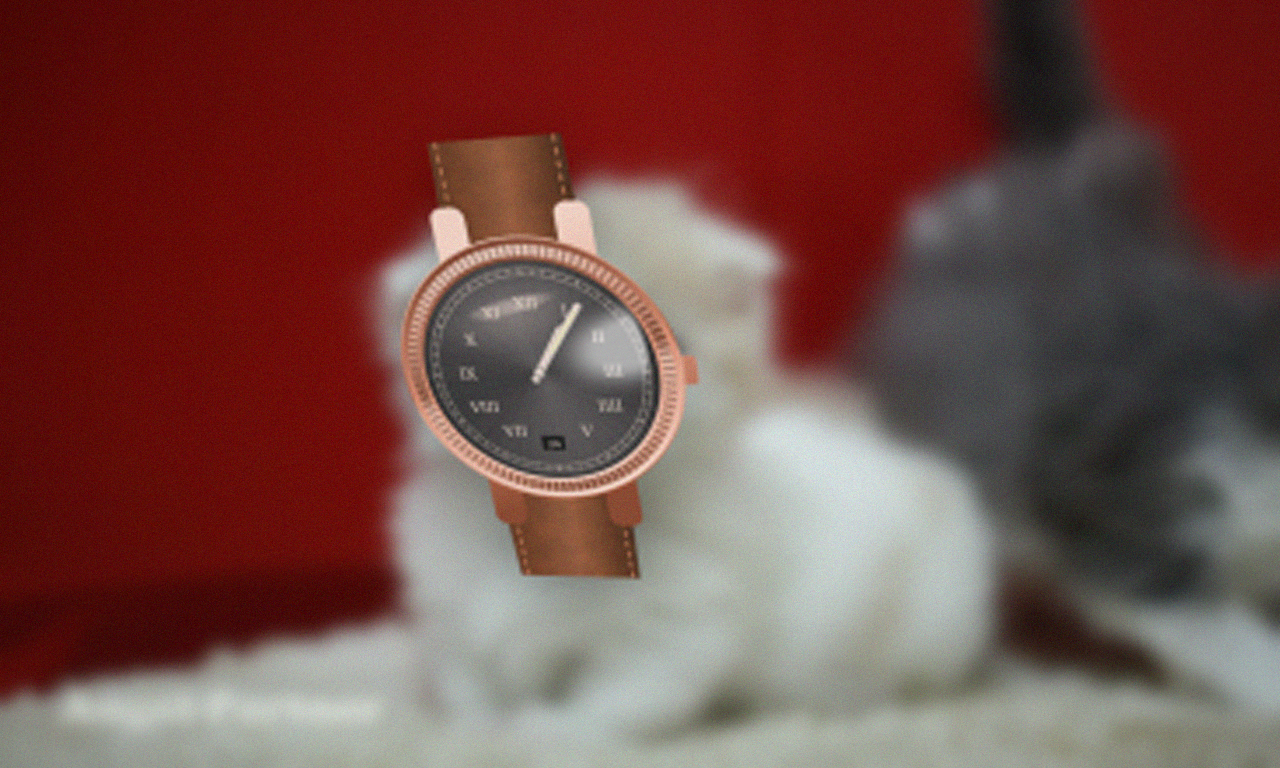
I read 1.06
